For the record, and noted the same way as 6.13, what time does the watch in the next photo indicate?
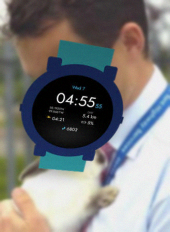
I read 4.55
